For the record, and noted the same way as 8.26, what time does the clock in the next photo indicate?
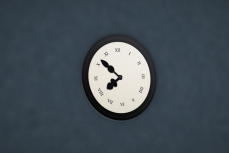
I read 7.52
